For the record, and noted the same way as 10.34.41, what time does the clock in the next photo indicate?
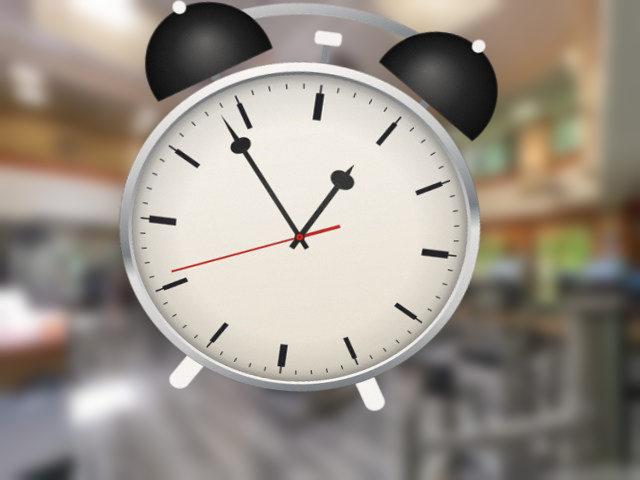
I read 12.53.41
